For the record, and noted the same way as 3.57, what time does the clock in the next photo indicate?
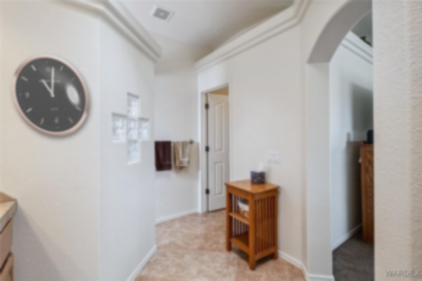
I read 11.02
